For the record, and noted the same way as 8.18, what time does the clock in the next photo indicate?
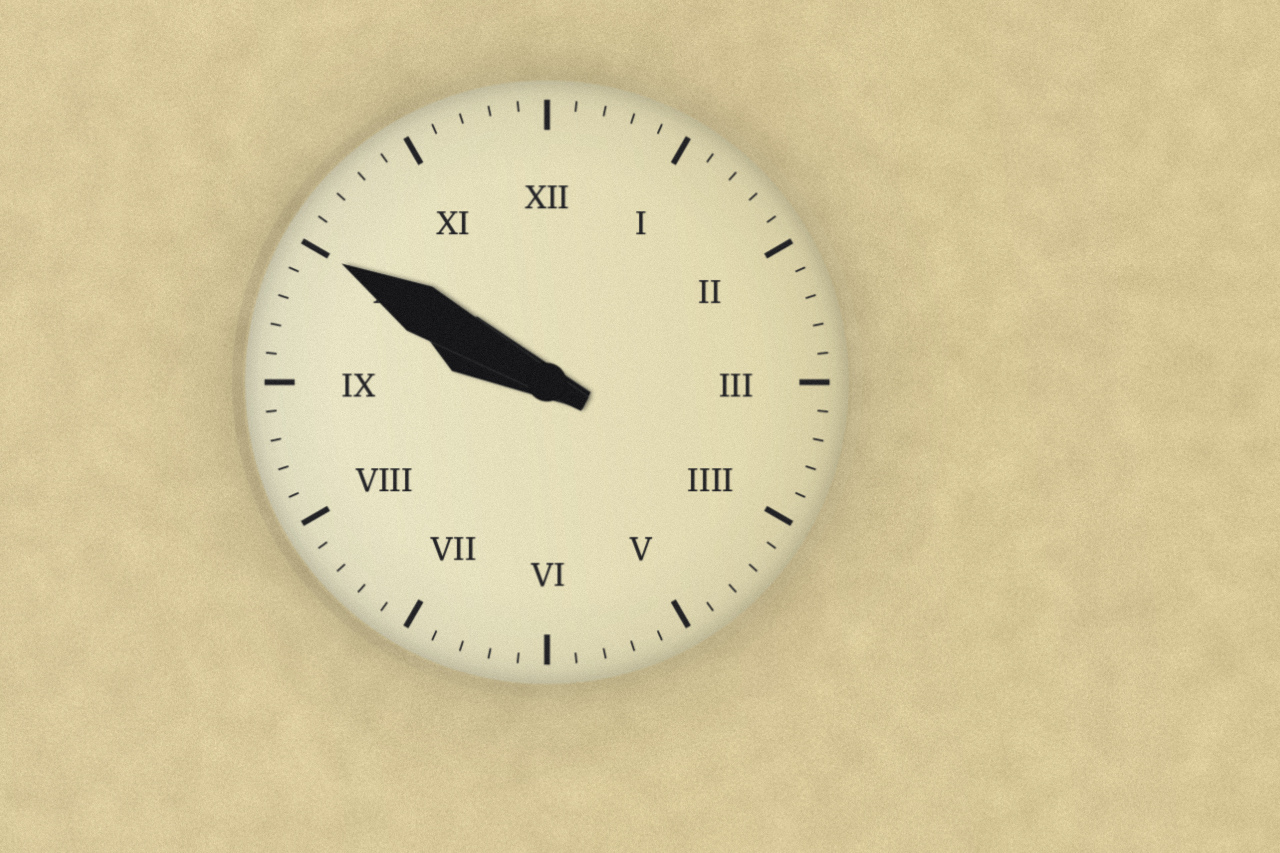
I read 9.50
